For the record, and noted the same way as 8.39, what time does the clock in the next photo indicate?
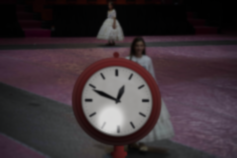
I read 12.49
